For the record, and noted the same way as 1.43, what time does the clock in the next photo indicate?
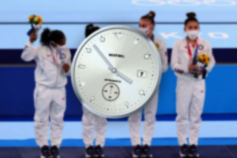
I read 3.52
